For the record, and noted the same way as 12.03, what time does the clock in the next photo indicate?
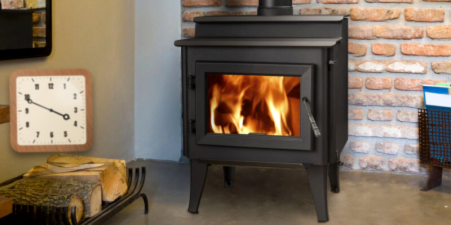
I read 3.49
